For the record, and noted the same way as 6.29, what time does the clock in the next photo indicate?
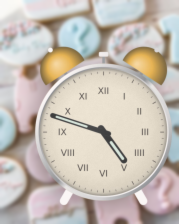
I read 4.48
